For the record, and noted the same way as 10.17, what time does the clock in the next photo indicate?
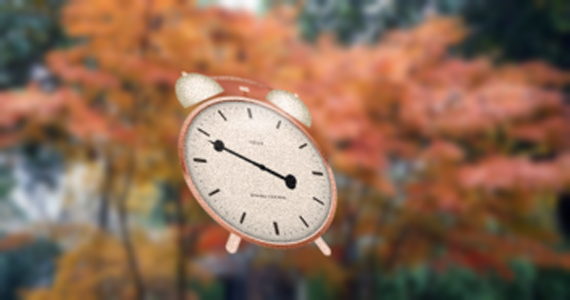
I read 3.49
